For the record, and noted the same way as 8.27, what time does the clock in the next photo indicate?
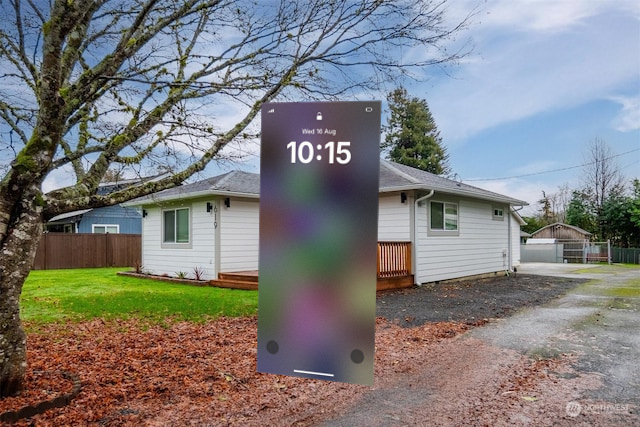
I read 10.15
